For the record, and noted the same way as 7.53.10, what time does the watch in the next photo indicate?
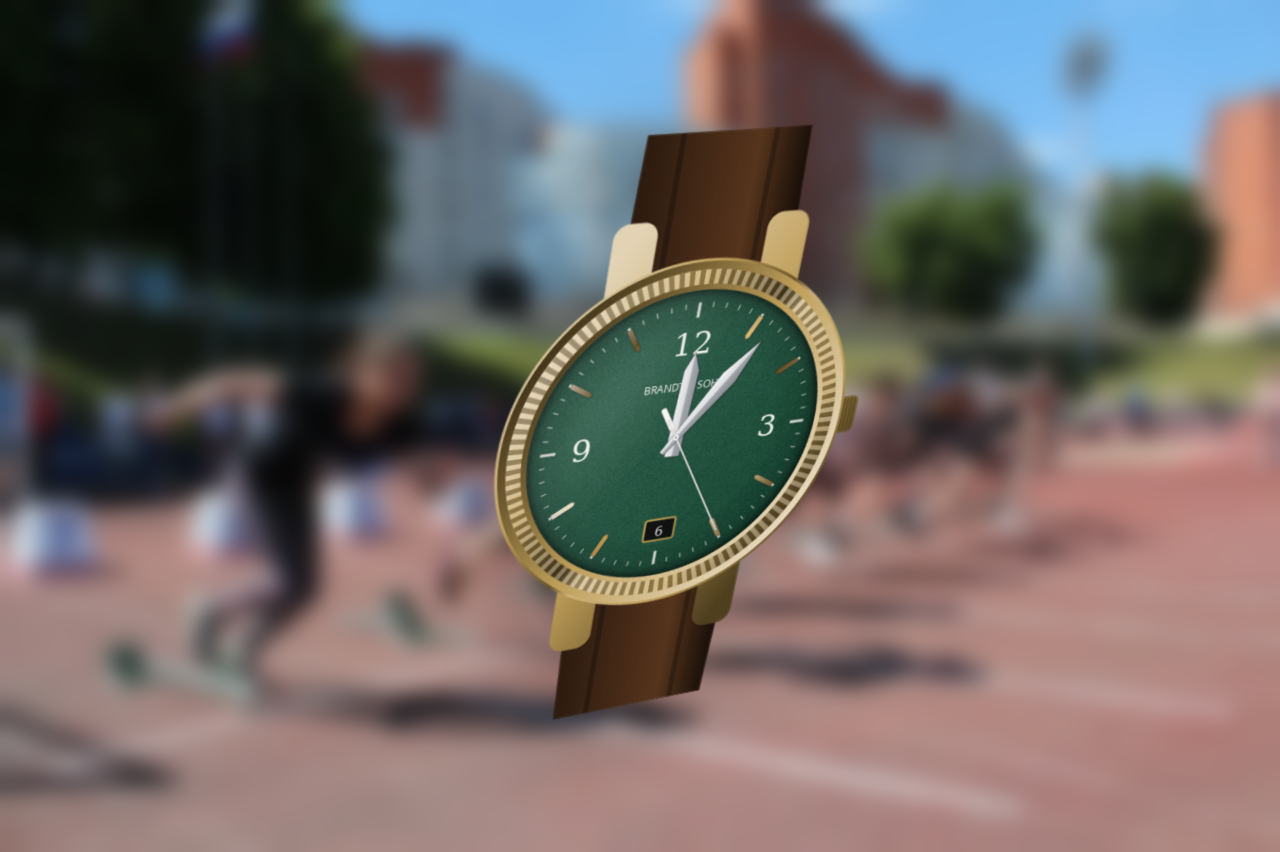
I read 12.06.25
